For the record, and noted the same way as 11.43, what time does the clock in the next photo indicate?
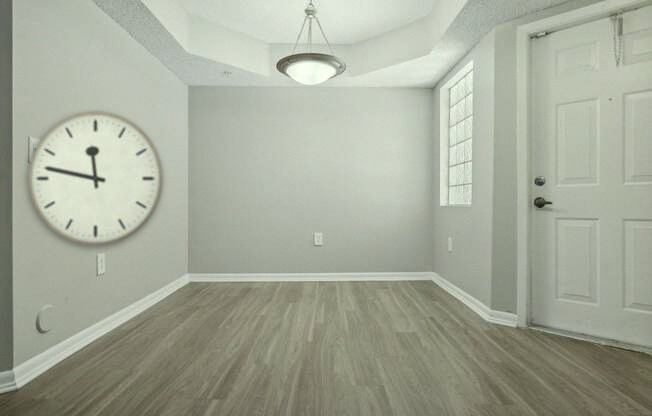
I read 11.47
